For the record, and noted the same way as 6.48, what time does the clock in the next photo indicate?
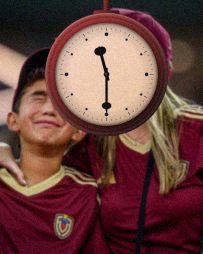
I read 11.30
